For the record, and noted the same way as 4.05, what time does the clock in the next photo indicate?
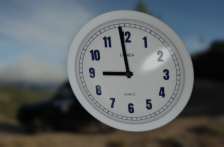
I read 8.59
